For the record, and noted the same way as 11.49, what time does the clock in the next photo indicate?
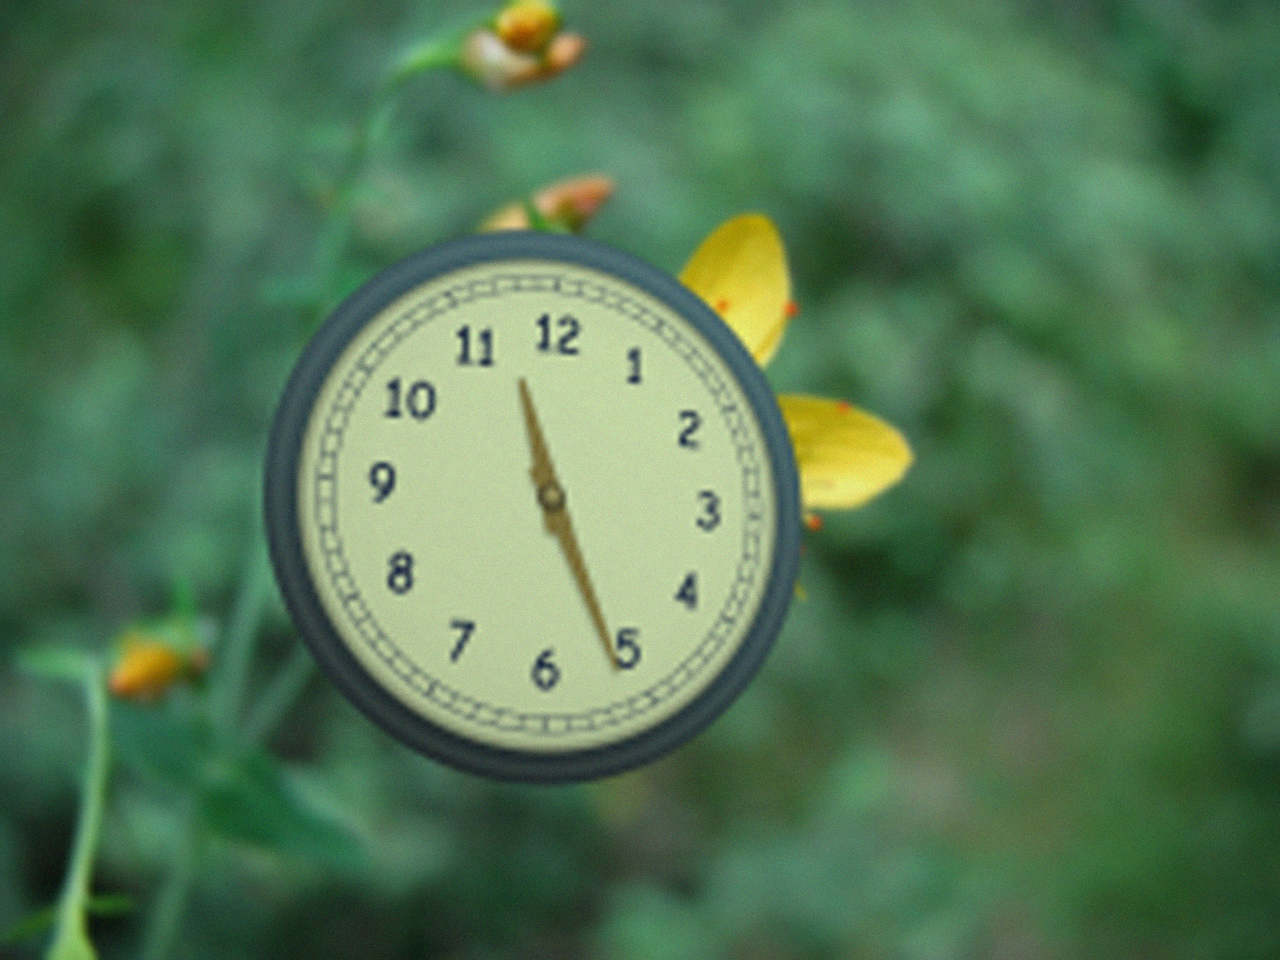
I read 11.26
